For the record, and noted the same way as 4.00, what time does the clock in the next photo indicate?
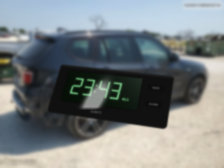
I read 23.43
